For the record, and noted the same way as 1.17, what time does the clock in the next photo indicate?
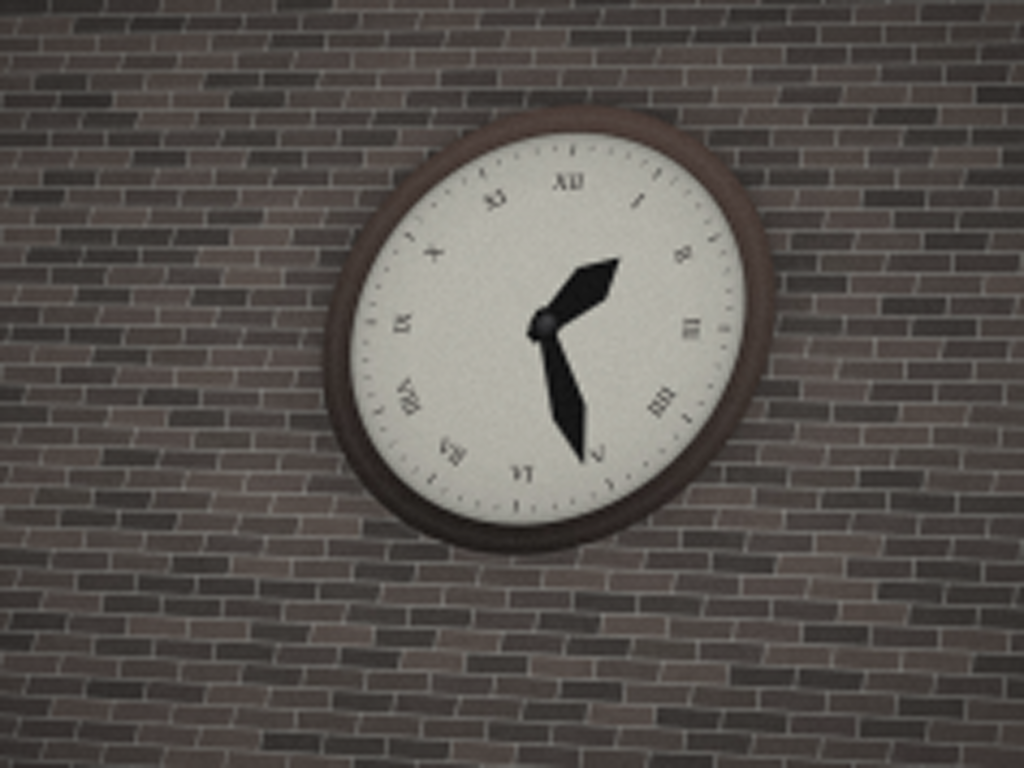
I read 1.26
